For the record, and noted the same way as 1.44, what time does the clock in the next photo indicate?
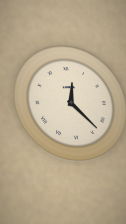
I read 12.23
